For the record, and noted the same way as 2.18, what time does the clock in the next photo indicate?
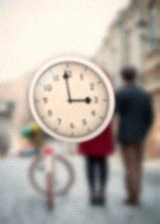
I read 2.59
